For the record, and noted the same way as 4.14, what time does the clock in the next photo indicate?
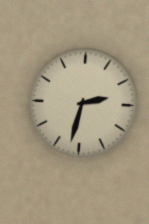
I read 2.32
